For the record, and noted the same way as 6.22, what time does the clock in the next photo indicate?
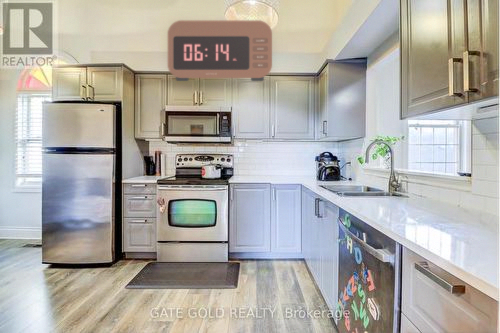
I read 6.14
